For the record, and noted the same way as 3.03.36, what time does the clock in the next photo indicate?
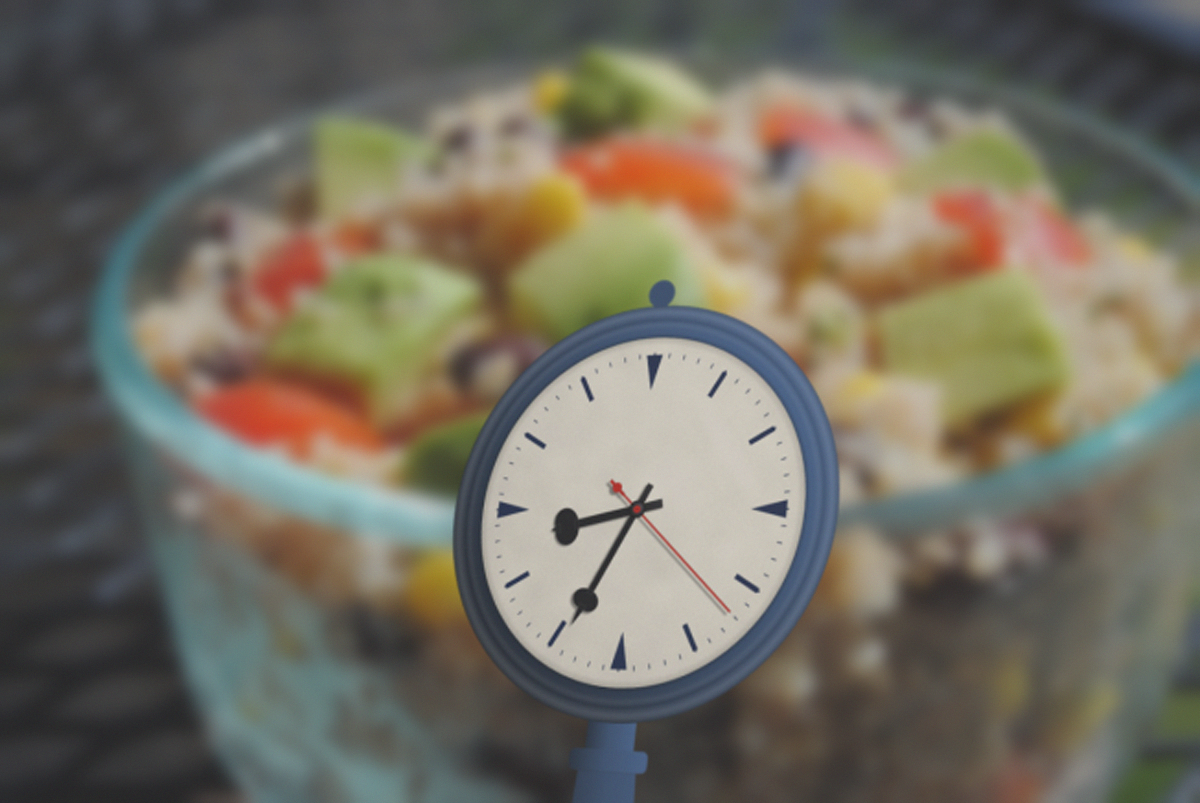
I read 8.34.22
